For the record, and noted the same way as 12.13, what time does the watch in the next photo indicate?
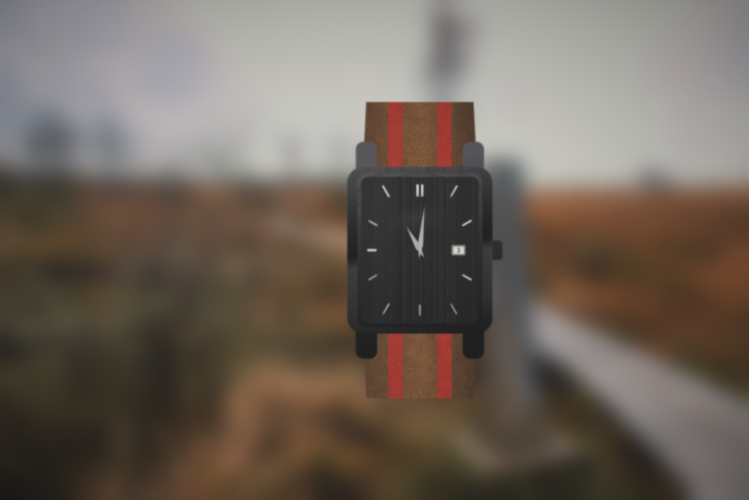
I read 11.01
